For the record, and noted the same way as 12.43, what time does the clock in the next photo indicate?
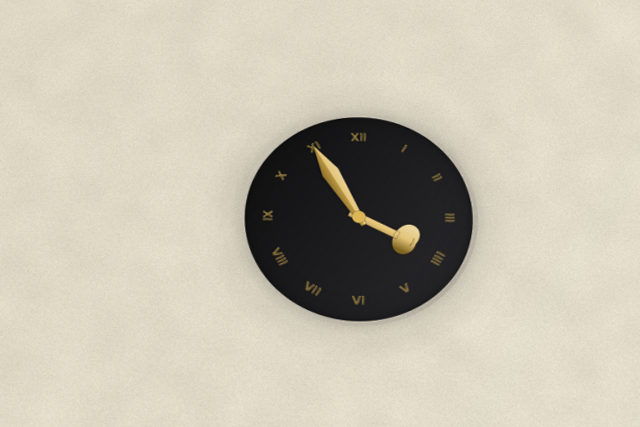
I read 3.55
